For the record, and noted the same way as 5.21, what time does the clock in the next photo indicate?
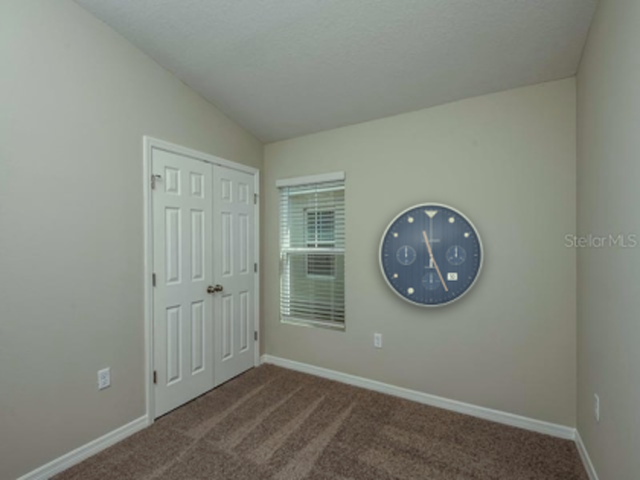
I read 11.26
